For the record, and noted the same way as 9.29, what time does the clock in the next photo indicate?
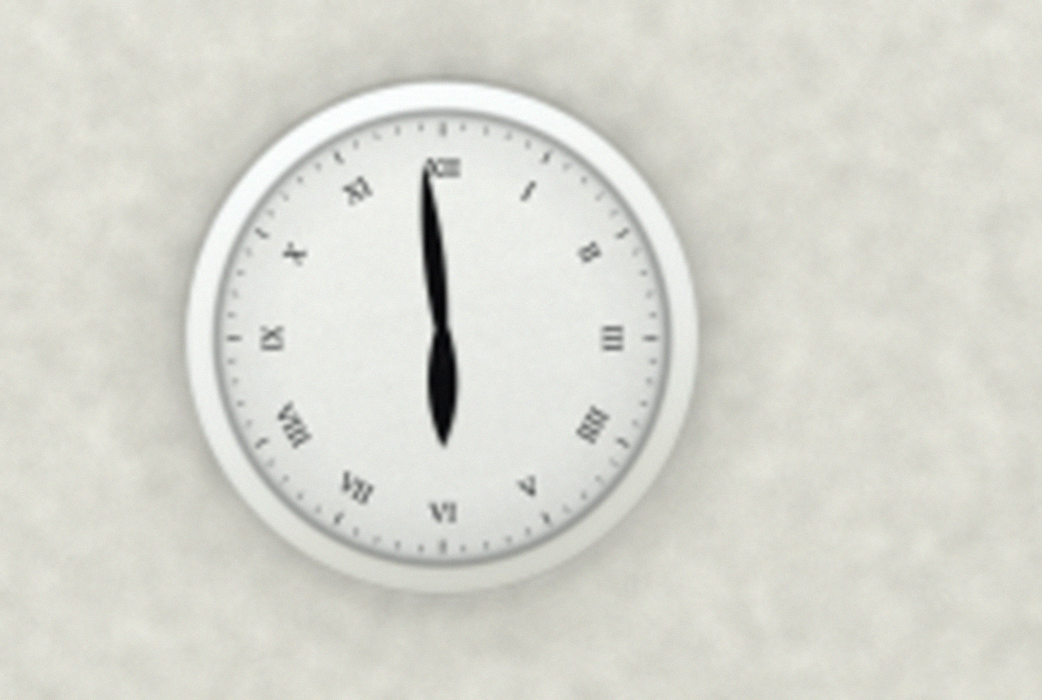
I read 5.59
